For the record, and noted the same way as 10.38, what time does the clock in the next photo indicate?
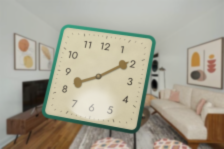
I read 8.09
